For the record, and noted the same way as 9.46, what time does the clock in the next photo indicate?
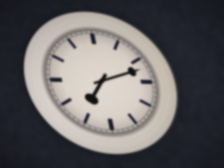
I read 7.12
